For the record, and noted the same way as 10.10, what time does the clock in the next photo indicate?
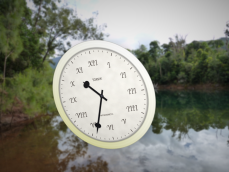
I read 10.34
